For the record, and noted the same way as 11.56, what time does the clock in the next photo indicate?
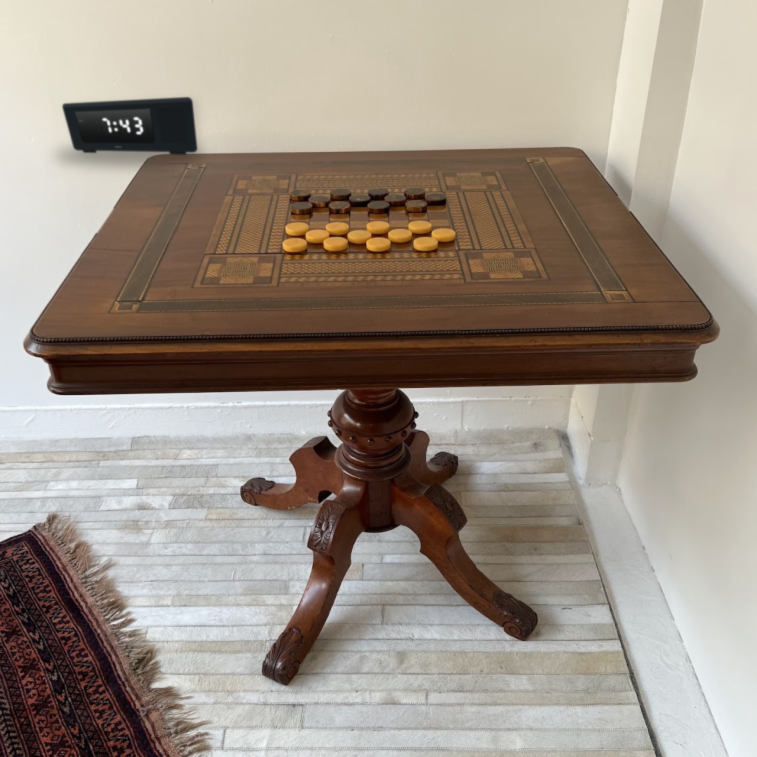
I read 7.43
